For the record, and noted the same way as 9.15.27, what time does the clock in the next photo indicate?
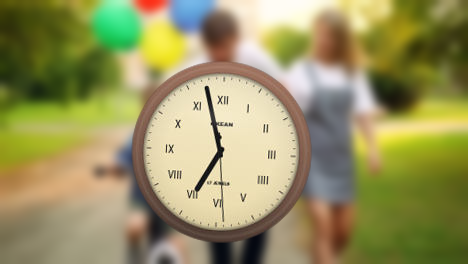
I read 6.57.29
